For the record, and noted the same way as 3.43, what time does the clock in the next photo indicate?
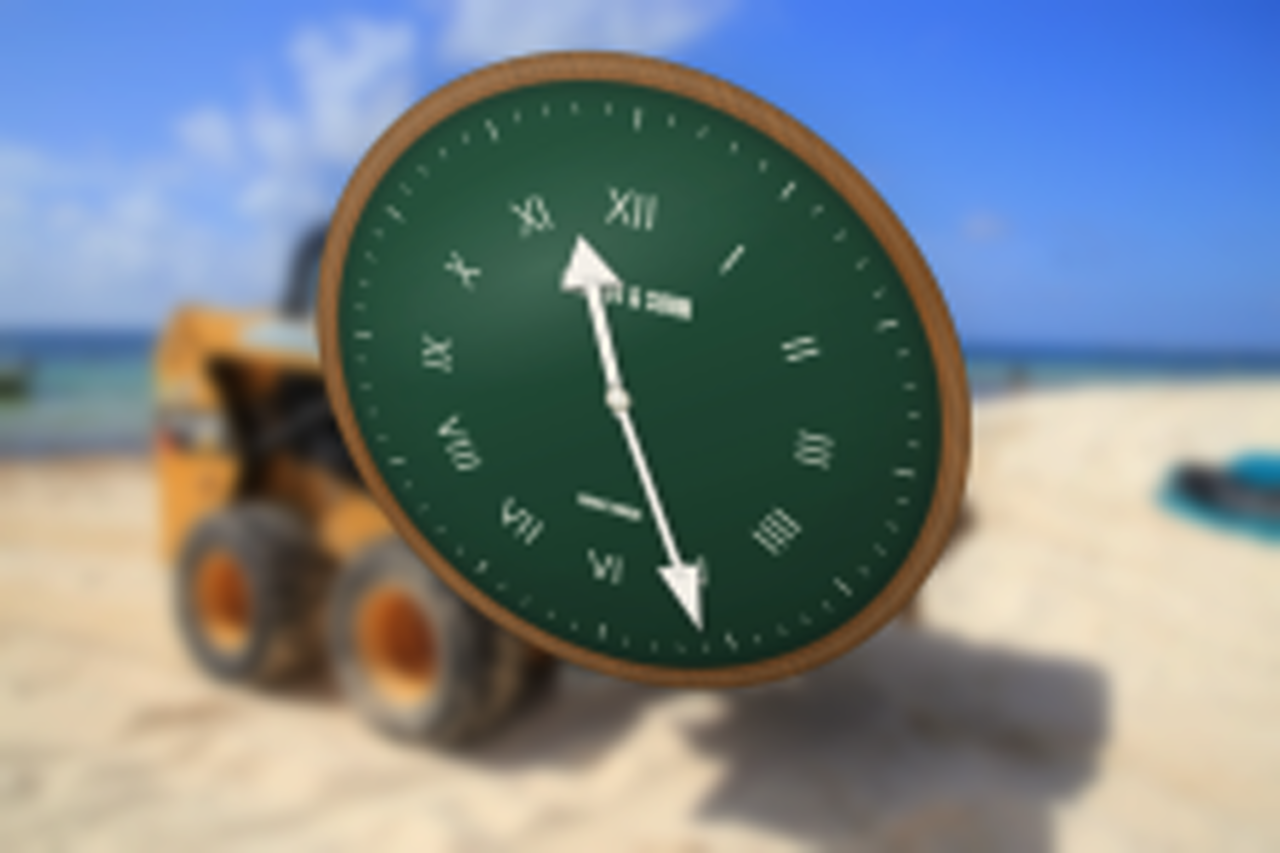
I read 11.26
